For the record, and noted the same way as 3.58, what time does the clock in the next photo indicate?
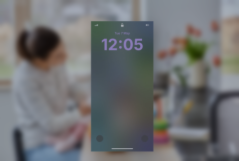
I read 12.05
